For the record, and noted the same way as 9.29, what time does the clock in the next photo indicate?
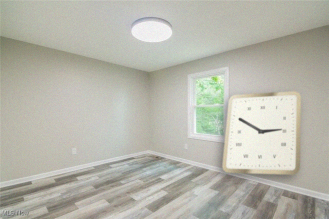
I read 2.50
